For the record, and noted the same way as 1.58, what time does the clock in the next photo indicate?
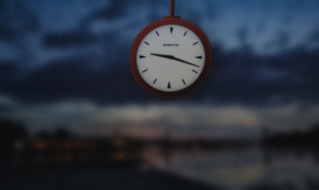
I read 9.18
